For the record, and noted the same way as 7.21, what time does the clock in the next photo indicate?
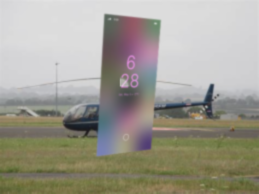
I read 6.28
